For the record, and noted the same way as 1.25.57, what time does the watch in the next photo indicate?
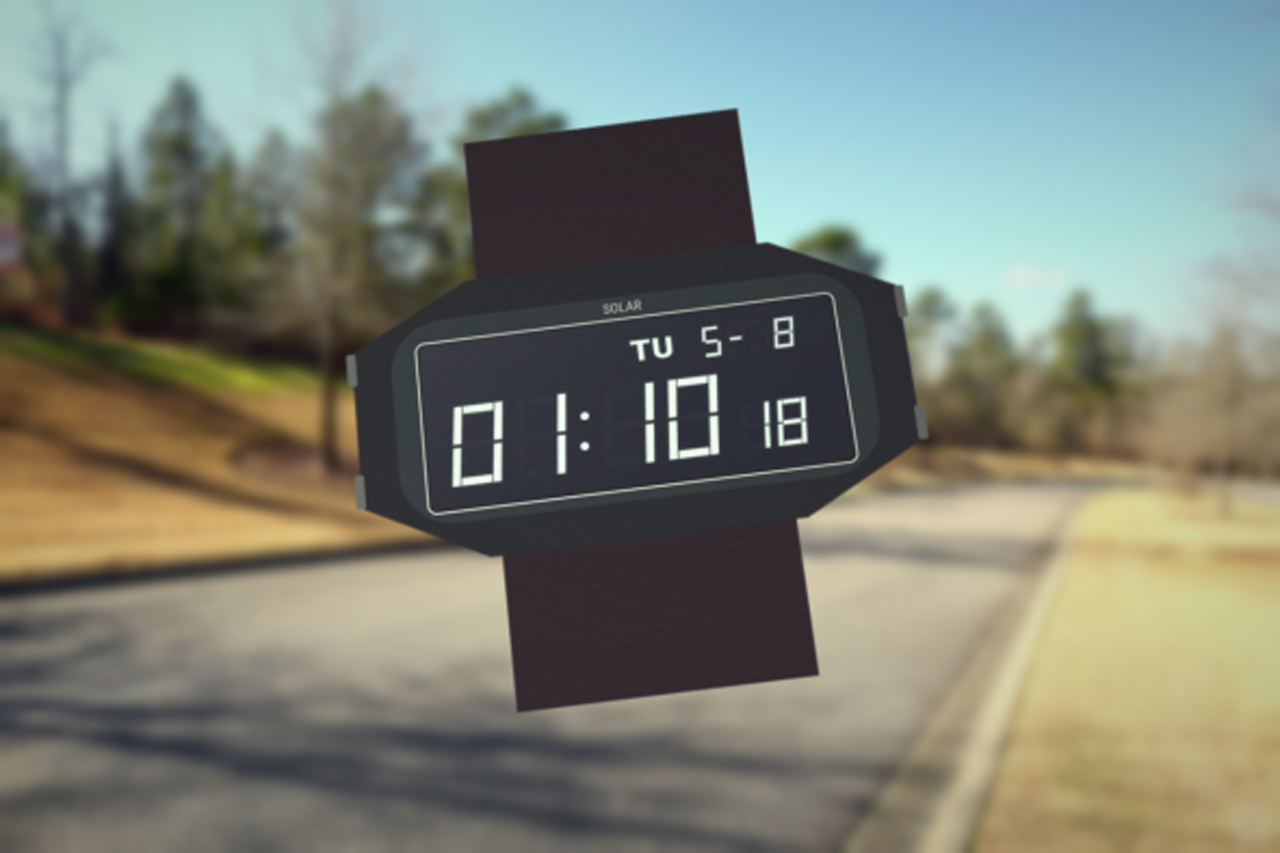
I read 1.10.18
